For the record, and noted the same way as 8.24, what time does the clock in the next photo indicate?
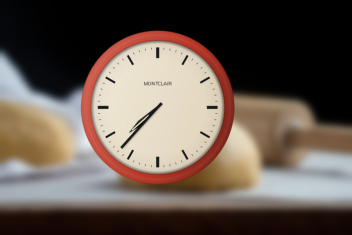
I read 7.37
